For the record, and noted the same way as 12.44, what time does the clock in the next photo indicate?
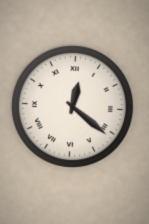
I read 12.21
